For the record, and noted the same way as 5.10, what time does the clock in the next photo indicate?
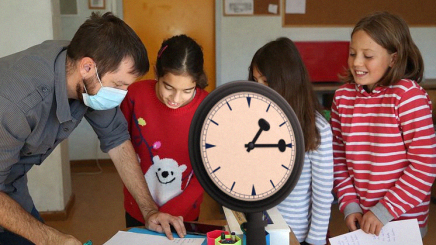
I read 1.15
